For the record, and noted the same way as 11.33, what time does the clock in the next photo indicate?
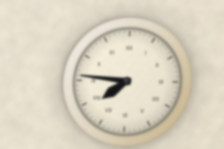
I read 7.46
